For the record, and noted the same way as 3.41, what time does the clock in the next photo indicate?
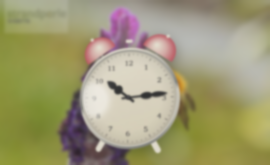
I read 10.14
